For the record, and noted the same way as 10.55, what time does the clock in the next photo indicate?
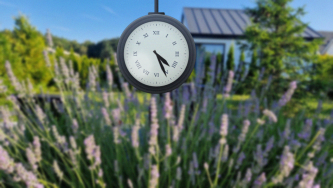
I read 4.26
